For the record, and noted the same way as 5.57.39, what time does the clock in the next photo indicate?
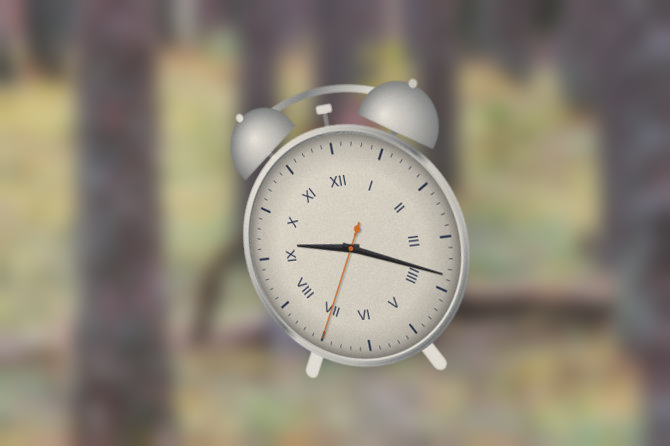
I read 9.18.35
